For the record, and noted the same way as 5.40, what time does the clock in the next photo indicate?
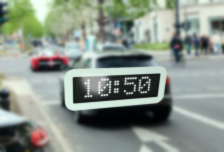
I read 10.50
